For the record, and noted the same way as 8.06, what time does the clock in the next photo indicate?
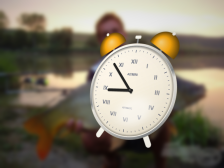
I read 8.53
